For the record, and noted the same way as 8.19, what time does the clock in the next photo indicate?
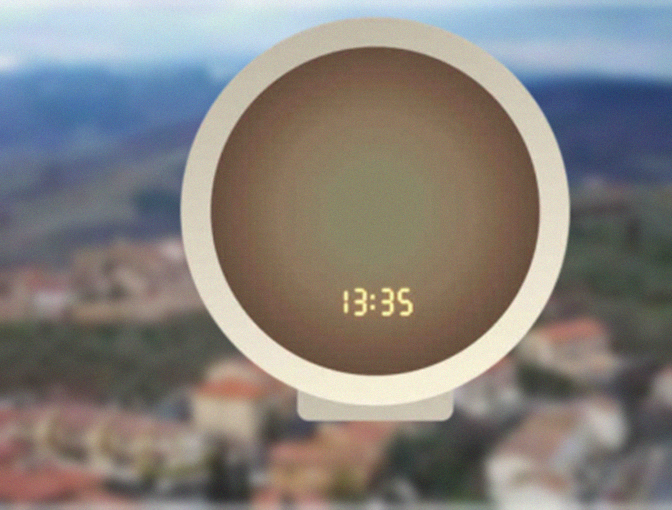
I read 13.35
